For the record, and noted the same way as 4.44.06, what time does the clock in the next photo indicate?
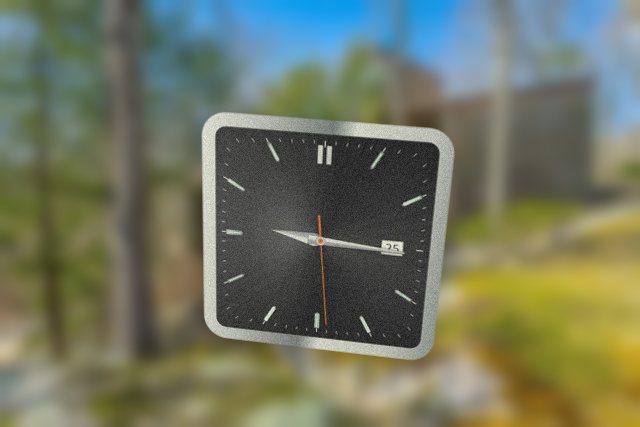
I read 9.15.29
